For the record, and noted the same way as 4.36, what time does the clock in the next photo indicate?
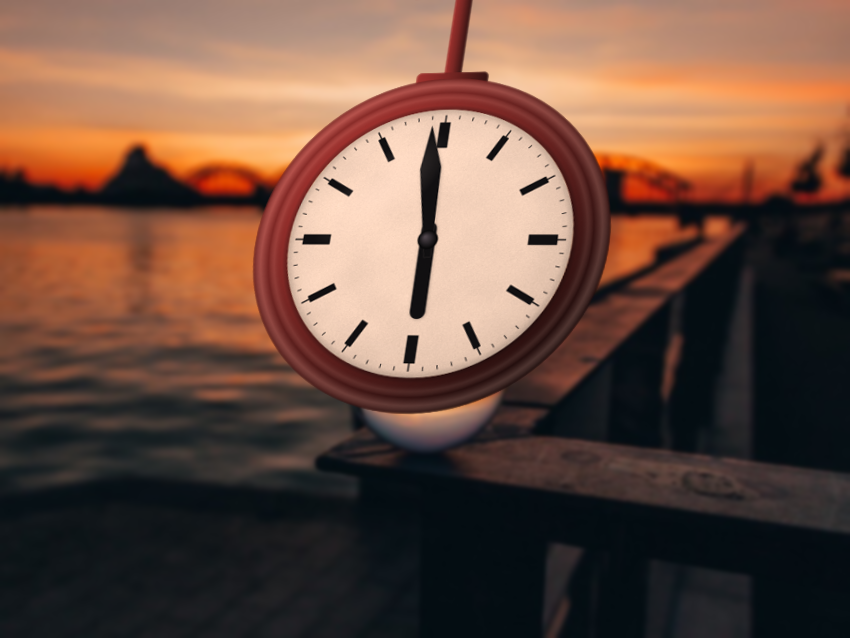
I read 5.59
